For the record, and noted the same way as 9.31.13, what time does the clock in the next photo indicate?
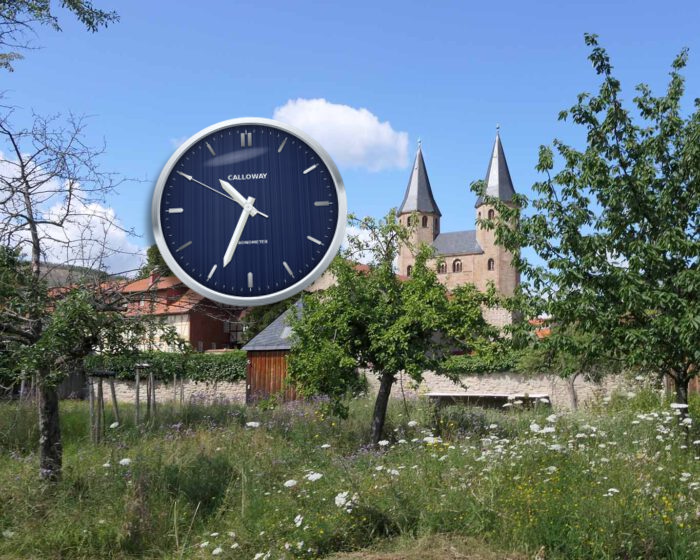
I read 10.33.50
